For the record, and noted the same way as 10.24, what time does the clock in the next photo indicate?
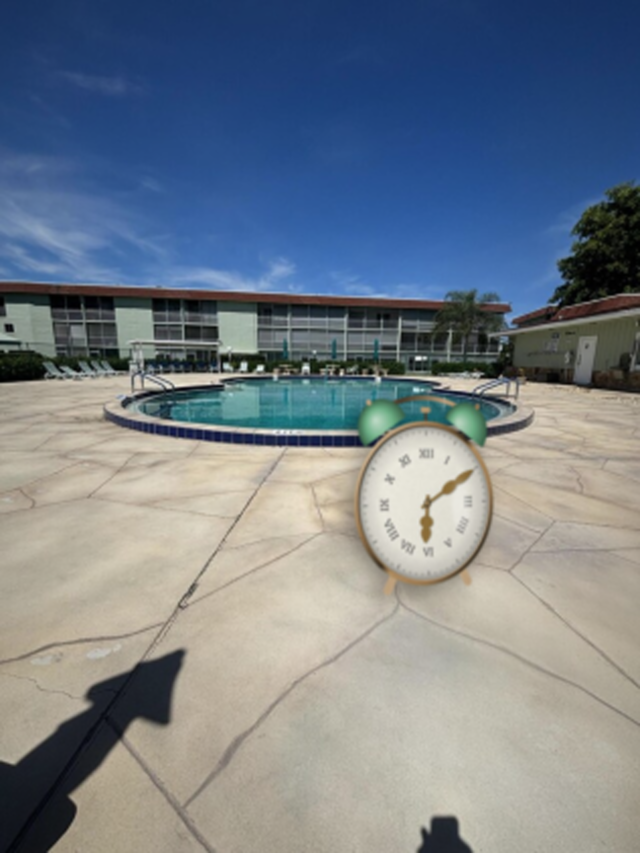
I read 6.10
